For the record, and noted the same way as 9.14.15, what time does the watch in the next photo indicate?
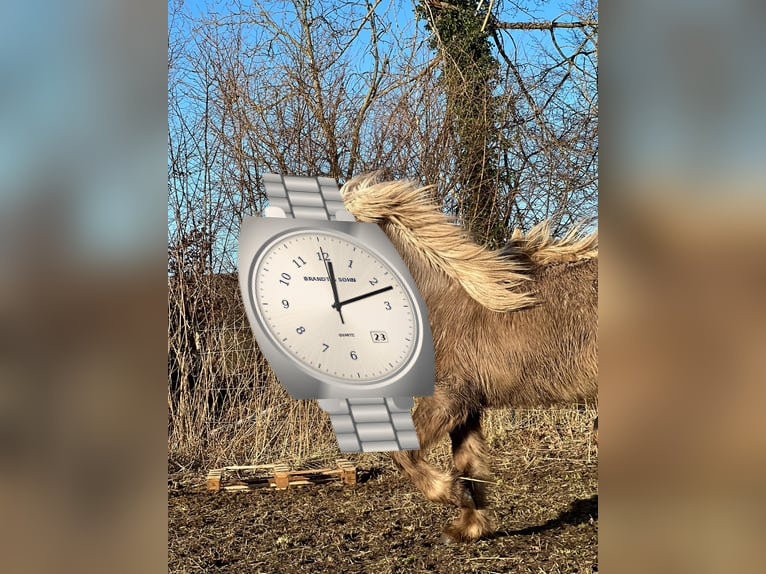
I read 12.12.00
